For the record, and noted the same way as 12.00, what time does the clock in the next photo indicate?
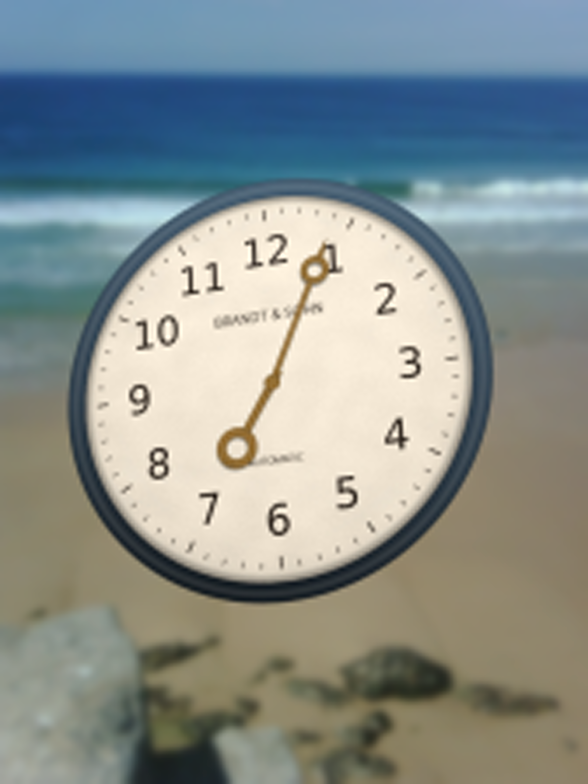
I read 7.04
